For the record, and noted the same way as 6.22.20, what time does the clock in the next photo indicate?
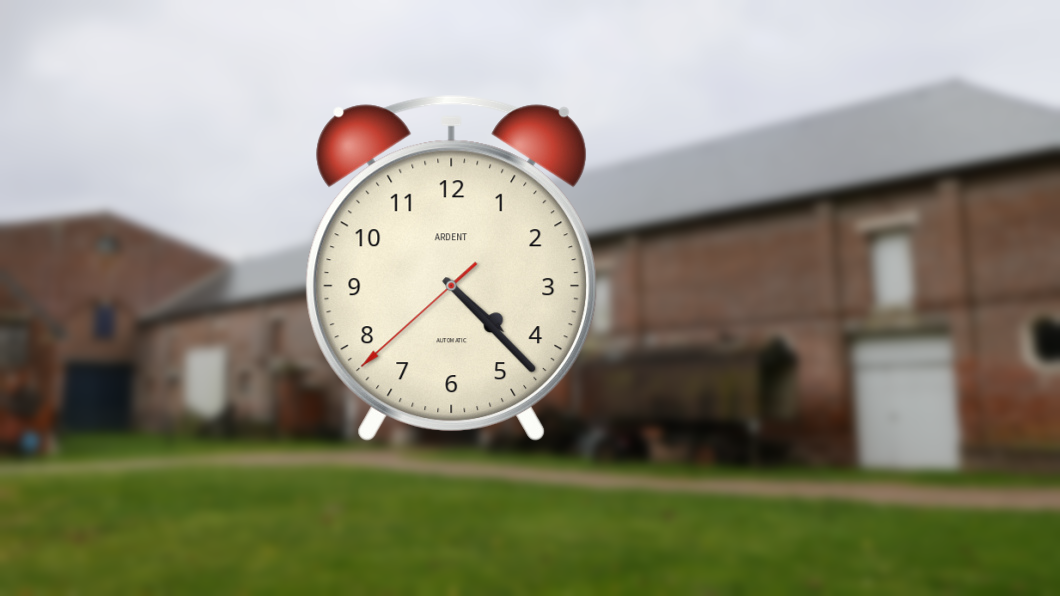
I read 4.22.38
